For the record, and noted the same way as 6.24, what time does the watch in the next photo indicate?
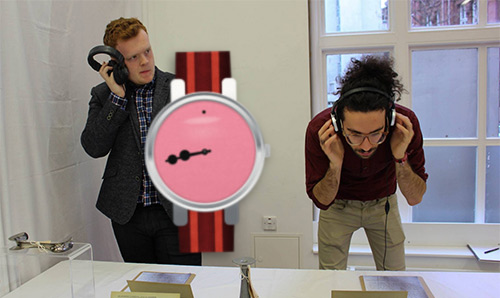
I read 8.43
